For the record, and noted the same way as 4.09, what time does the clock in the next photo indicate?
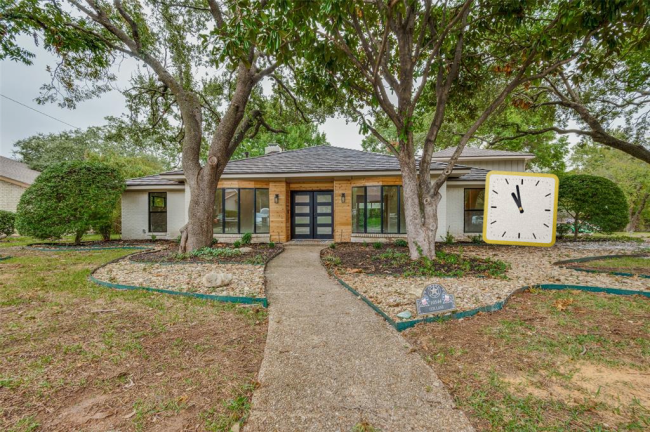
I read 10.58
